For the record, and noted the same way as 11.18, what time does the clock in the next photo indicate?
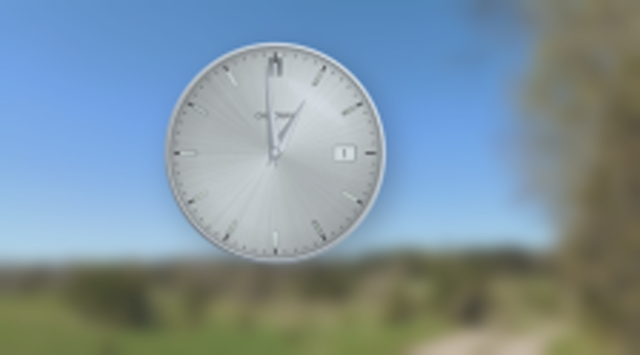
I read 12.59
